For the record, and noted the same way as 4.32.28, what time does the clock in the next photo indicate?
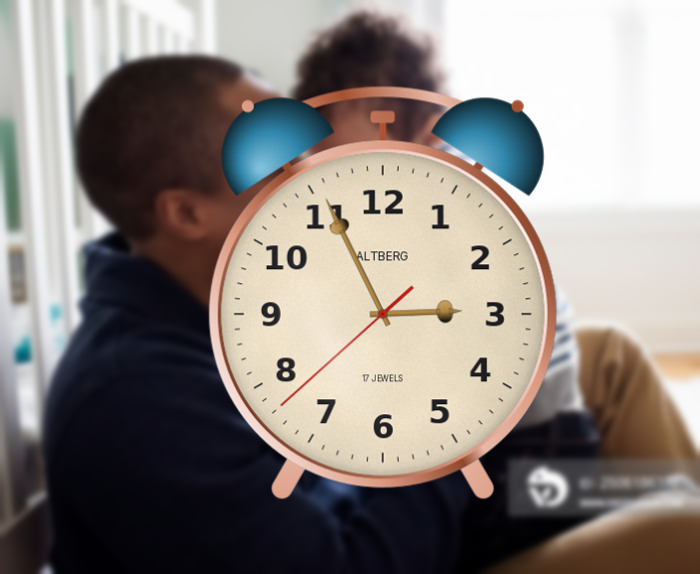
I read 2.55.38
